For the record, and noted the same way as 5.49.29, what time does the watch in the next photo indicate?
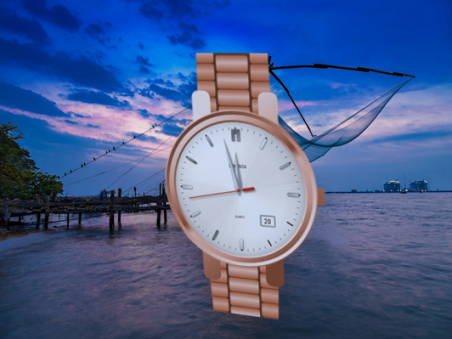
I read 11.57.43
